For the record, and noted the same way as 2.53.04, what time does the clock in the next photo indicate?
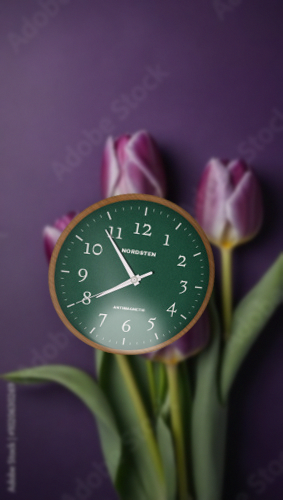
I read 7.53.40
